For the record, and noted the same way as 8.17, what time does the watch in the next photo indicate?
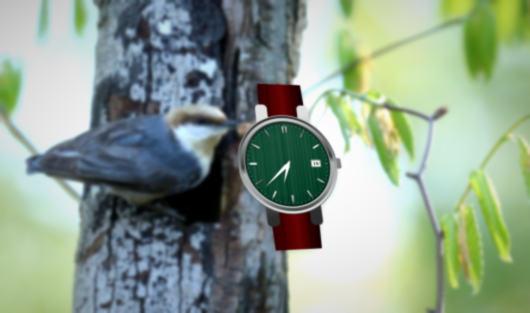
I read 6.38
